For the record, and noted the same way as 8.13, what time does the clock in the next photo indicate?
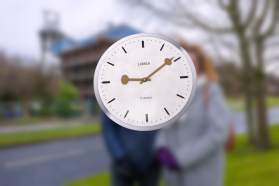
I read 9.09
